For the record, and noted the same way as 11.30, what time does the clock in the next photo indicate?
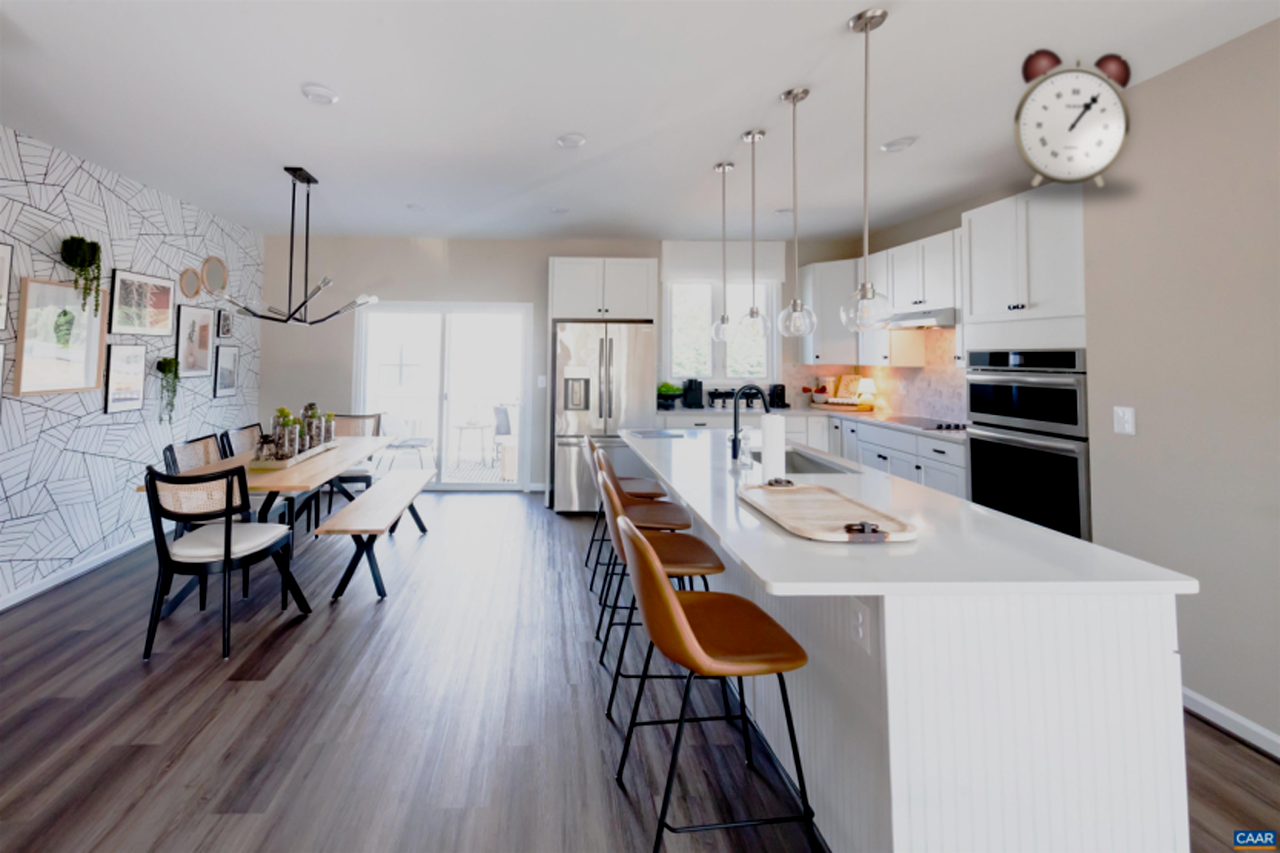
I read 1.06
